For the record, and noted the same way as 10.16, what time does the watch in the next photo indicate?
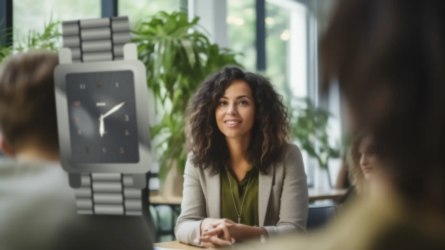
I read 6.10
